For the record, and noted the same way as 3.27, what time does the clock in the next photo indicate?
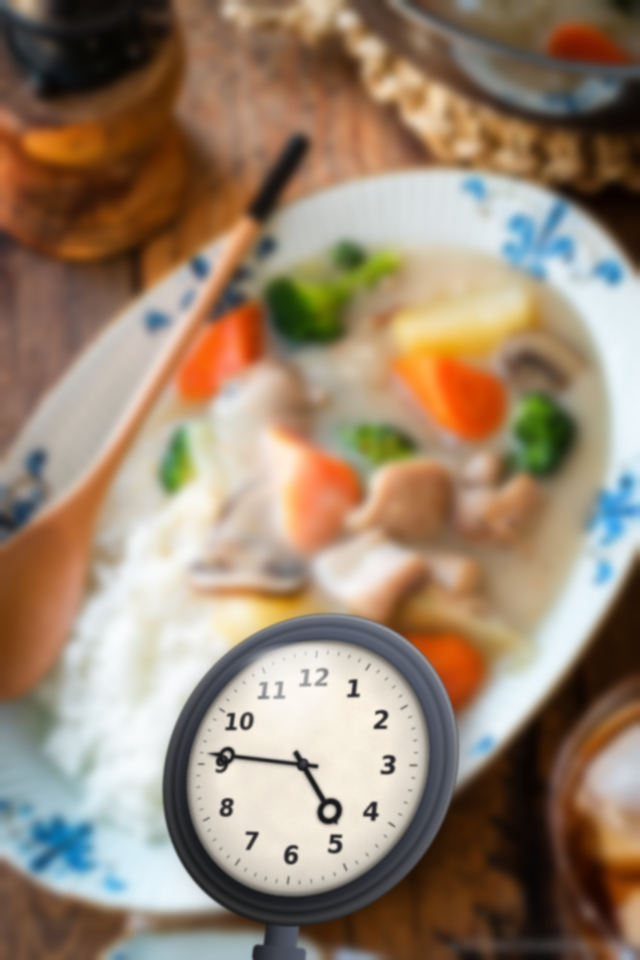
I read 4.46
